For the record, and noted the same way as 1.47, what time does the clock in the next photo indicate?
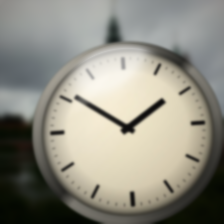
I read 1.51
